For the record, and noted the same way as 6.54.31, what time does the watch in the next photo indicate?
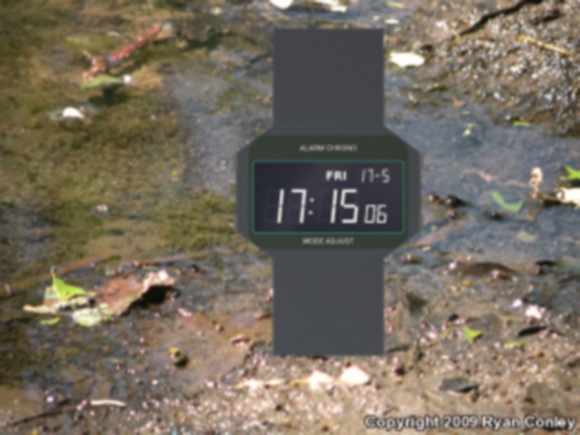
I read 17.15.06
